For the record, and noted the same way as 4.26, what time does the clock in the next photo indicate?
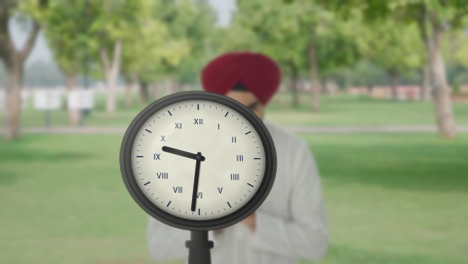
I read 9.31
